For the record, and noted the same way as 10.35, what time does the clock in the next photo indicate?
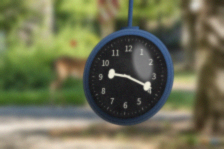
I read 9.19
